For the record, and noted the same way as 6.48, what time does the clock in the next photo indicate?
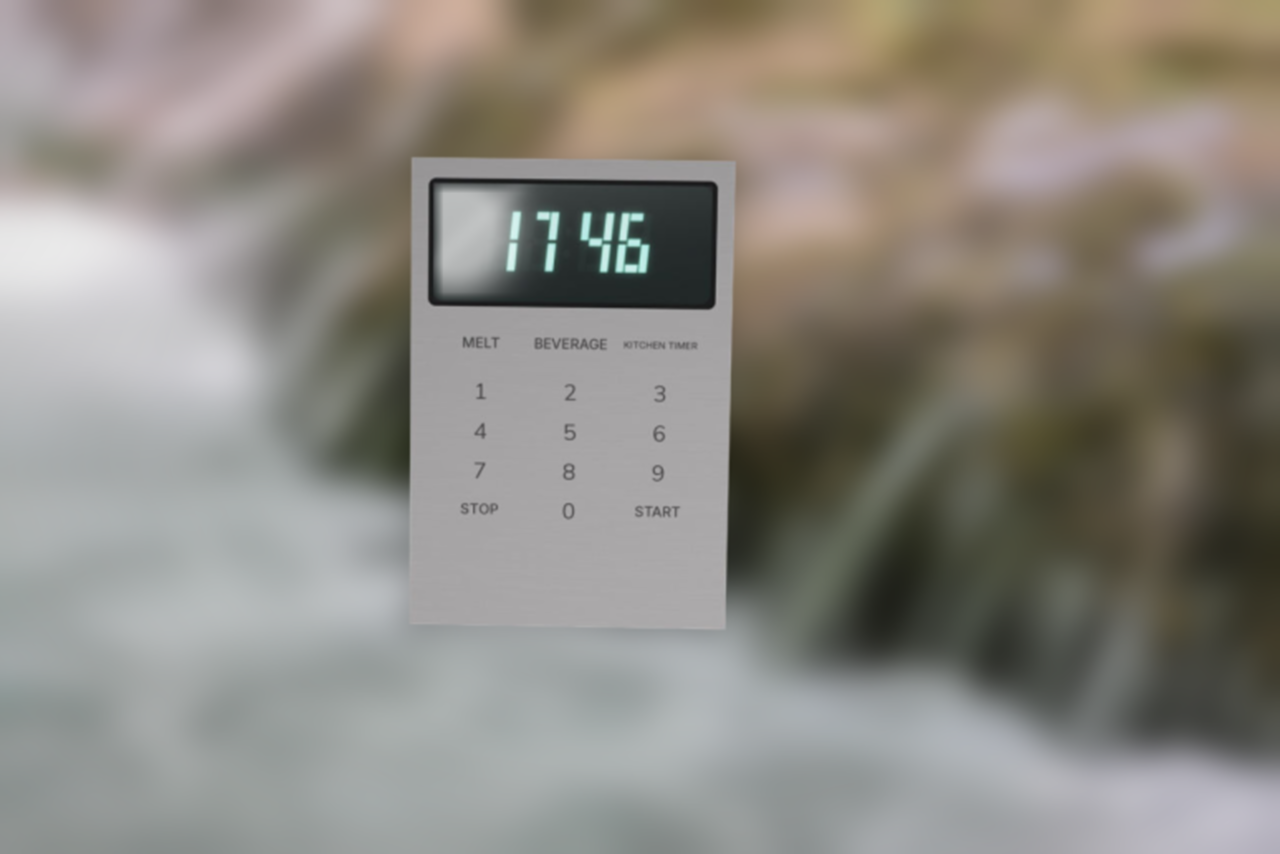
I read 17.46
